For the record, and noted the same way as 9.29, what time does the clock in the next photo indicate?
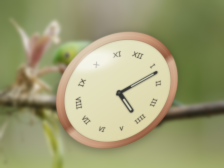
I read 4.07
